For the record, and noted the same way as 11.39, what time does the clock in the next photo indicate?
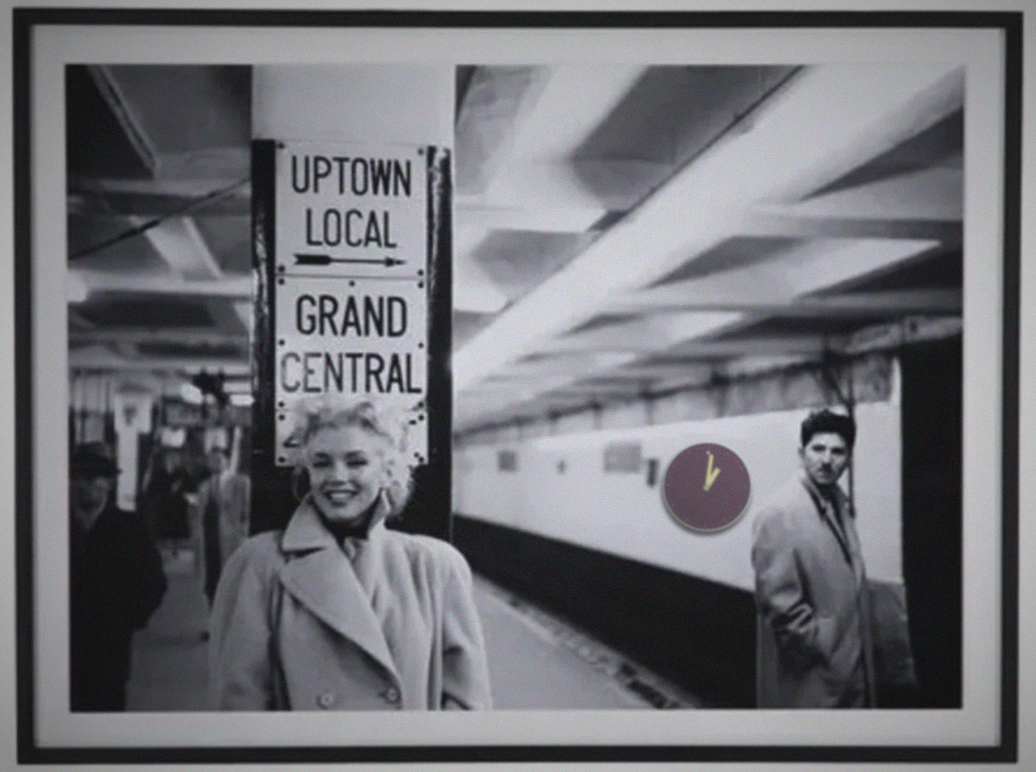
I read 1.01
